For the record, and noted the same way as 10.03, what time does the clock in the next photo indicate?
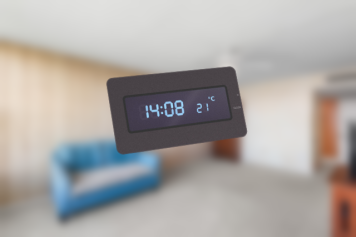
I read 14.08
